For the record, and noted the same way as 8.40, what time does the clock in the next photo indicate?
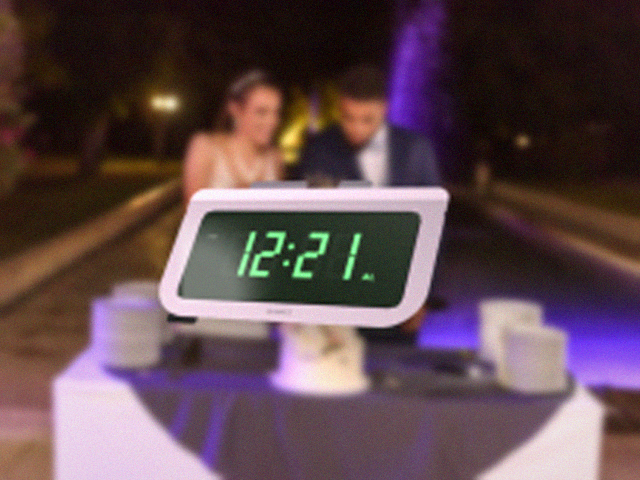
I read 12.21
